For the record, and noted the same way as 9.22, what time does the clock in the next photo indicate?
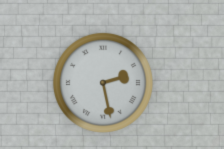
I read 2.28
